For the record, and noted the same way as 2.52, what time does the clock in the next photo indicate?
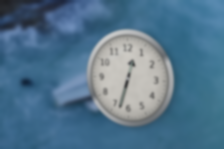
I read 12.33
